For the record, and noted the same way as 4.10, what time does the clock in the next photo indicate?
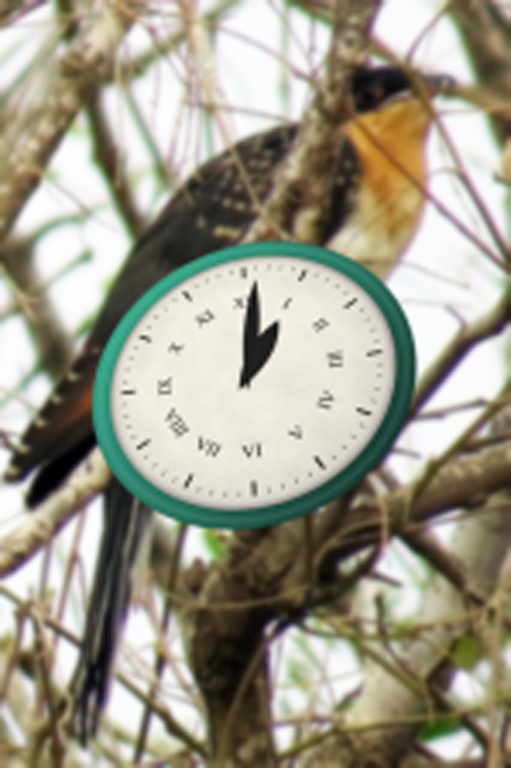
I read 1.01
